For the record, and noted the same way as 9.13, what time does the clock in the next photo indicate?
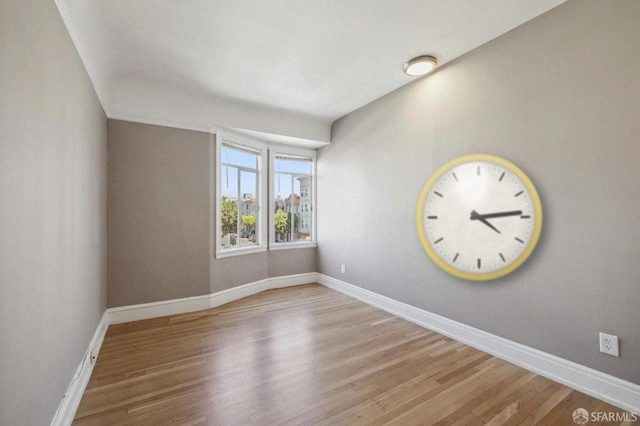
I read 4.14
